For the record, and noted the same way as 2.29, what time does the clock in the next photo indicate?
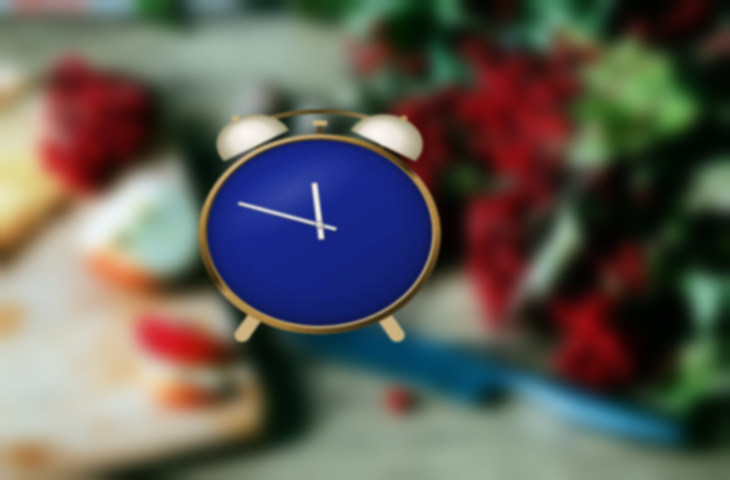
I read 11.48
